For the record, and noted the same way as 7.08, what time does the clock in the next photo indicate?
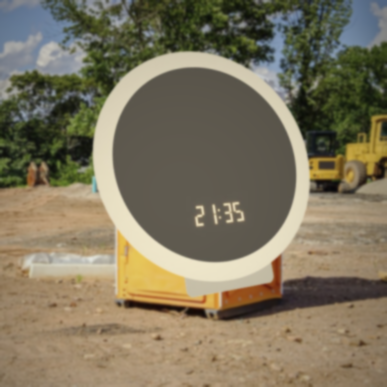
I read 21.35
